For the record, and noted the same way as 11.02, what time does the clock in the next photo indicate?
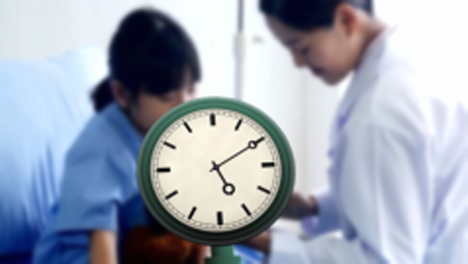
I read 5.10
